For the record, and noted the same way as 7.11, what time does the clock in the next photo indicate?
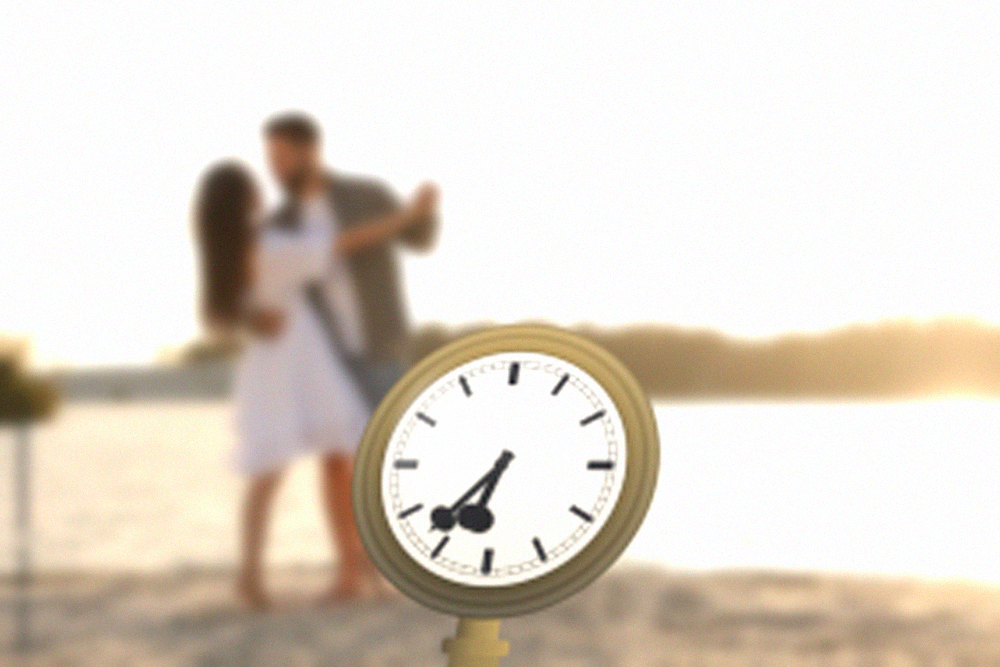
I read 6.37
